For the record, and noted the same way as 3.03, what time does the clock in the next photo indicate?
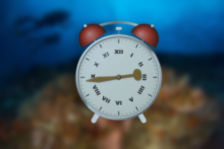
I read 2.44
